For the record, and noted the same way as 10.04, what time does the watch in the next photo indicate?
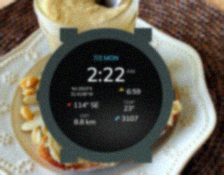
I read 2.22
